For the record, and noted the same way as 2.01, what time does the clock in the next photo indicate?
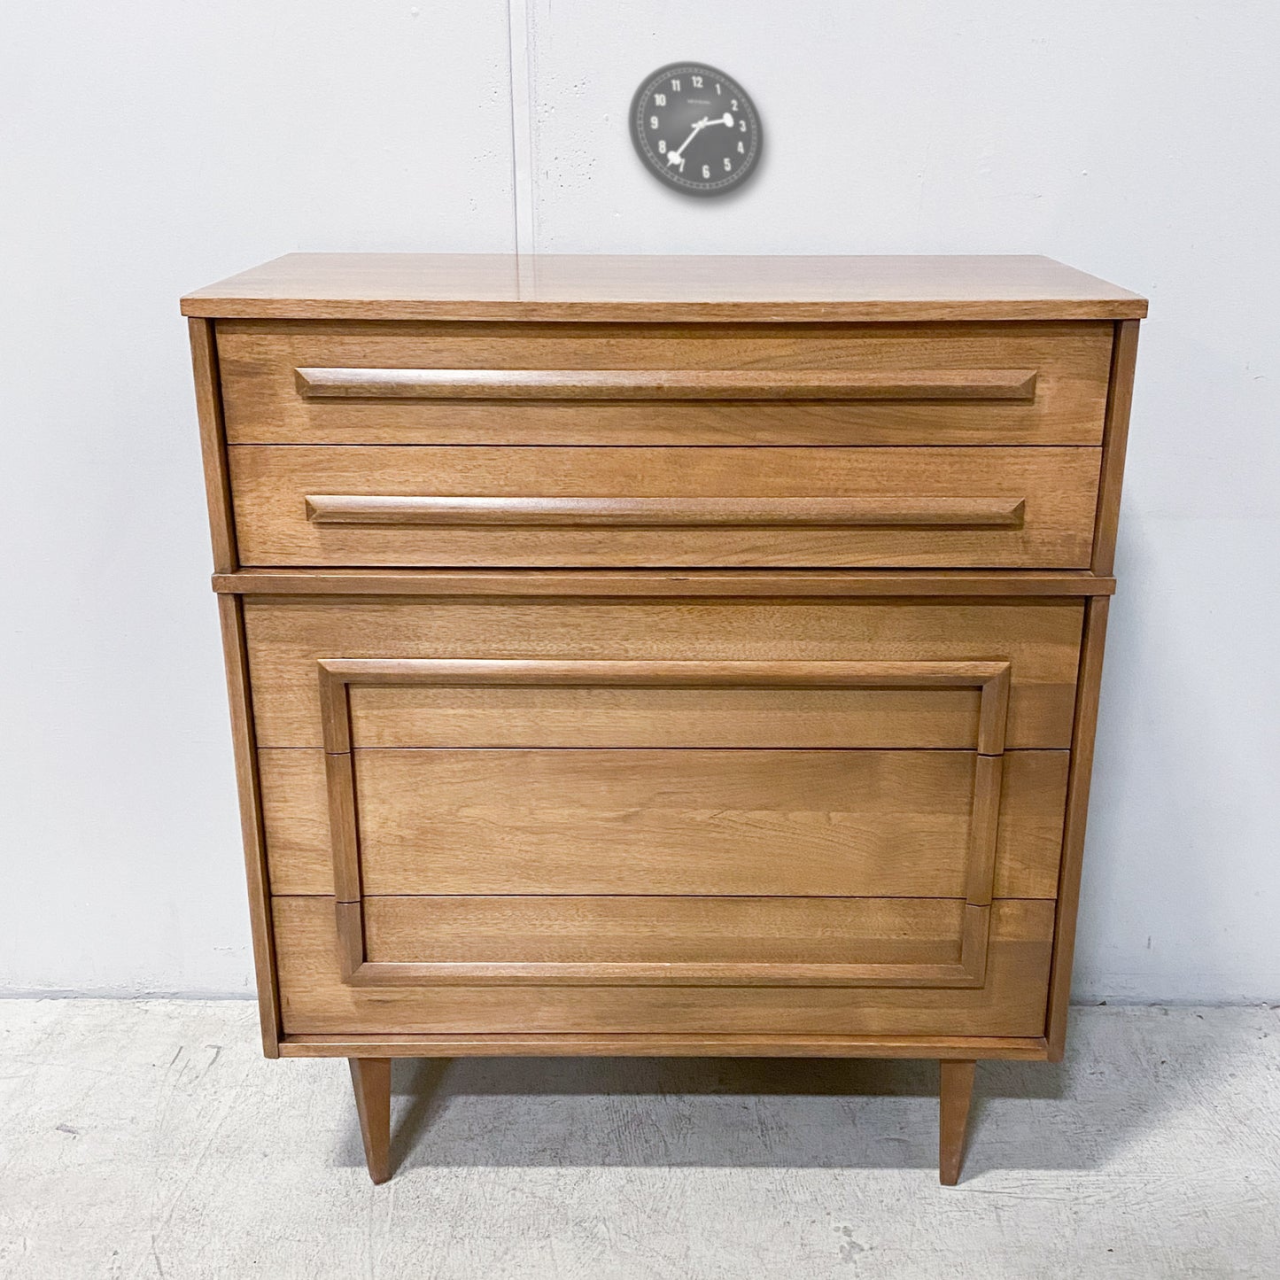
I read 2.37
